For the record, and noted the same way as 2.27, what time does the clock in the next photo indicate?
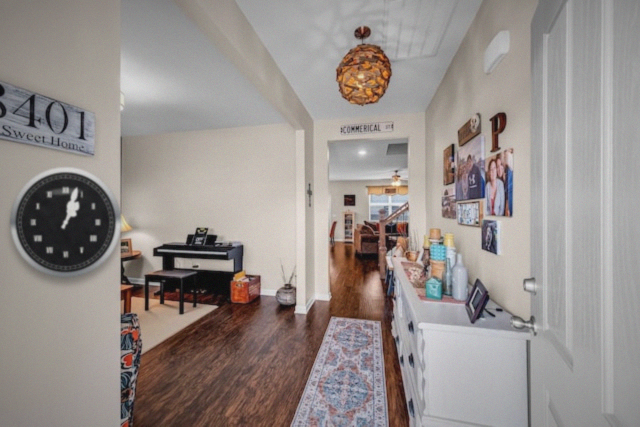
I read 1.03
